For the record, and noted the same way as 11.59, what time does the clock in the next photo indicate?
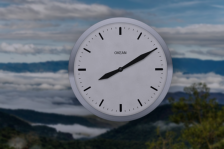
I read 8.10
